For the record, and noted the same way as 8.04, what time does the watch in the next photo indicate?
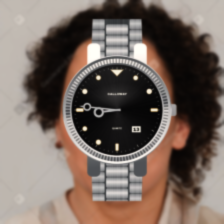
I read 8.46
